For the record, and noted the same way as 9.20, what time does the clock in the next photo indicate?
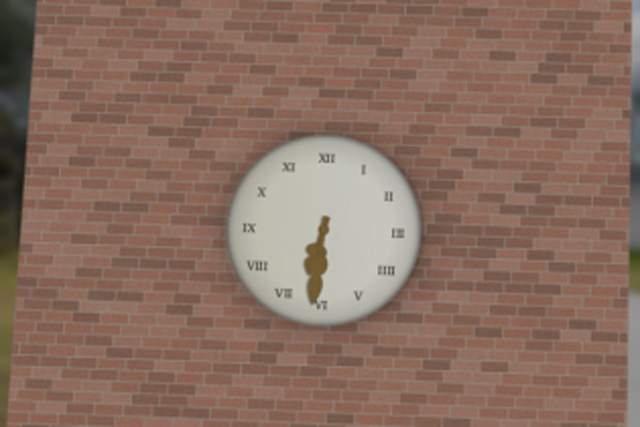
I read 6.31
